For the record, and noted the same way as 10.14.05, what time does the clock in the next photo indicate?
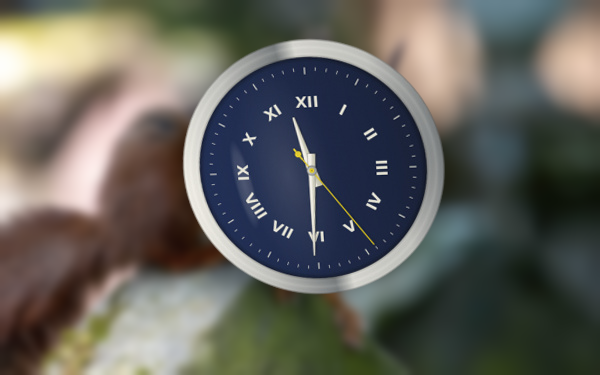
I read 11.30.24
